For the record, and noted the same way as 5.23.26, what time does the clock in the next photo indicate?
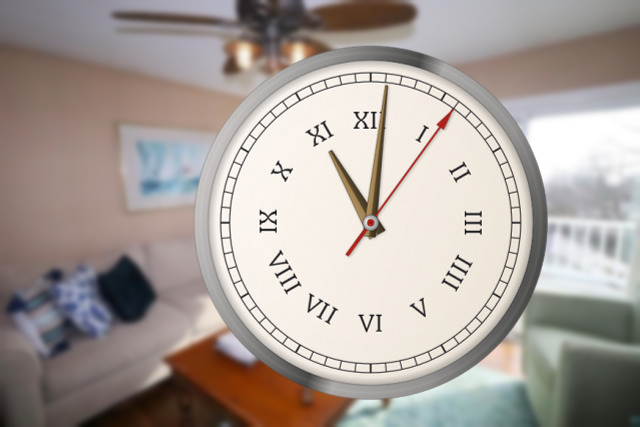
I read 11.01.06
